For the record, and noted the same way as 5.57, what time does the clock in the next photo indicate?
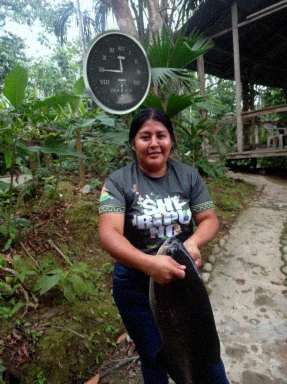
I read 11.45
